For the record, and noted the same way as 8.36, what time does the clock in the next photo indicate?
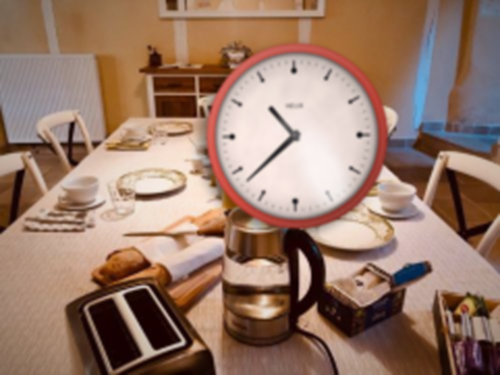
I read 10.38
